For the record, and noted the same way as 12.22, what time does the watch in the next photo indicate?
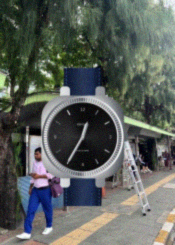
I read 12.35
